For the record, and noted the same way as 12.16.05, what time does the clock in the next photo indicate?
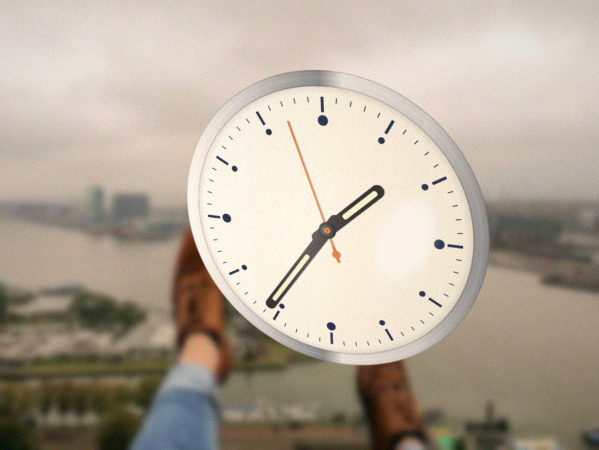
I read 1.35.57
